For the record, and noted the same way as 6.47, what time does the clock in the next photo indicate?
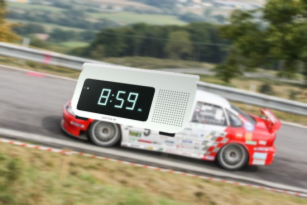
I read 8.59
